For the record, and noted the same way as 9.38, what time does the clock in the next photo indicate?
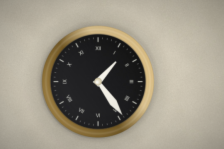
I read 1.24
